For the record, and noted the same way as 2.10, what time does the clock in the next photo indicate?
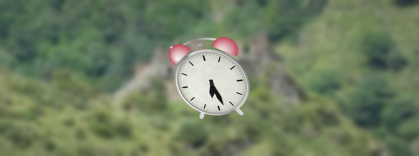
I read 6.28
